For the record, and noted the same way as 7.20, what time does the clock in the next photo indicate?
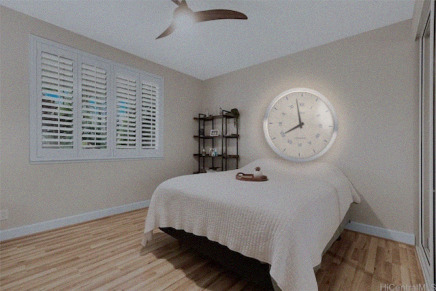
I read 7.58
